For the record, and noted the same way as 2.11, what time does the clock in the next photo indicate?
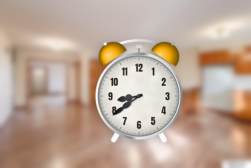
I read 8.39
